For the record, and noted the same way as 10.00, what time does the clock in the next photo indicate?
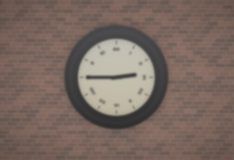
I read 2.45
